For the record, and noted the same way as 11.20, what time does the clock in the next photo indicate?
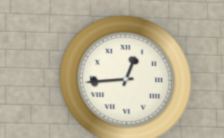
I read 12.44
